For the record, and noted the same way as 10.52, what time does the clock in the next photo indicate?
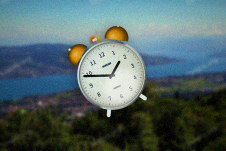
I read 1.49
